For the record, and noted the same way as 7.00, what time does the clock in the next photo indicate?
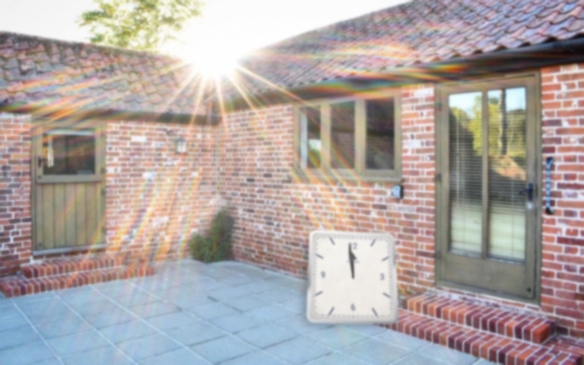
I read 11.59
